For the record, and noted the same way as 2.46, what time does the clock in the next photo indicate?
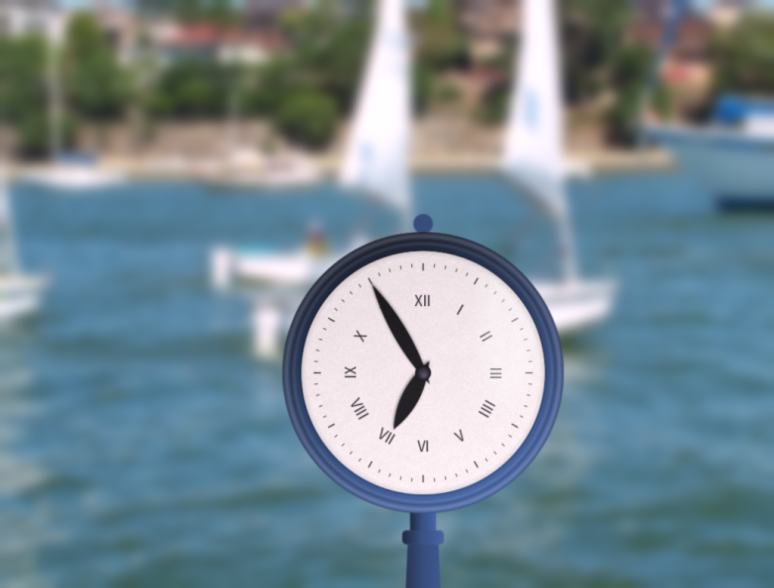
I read 6.55
